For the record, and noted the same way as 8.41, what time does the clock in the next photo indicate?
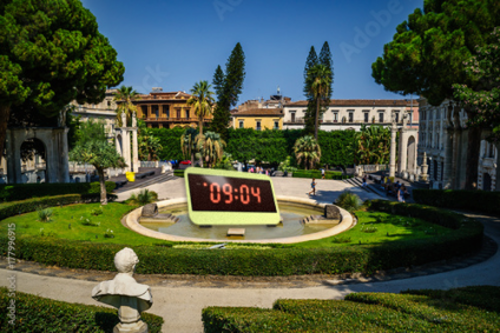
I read 9.04
